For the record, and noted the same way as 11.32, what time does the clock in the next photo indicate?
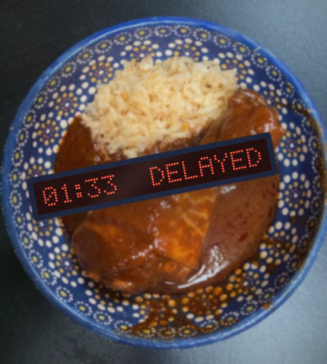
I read 1.33
